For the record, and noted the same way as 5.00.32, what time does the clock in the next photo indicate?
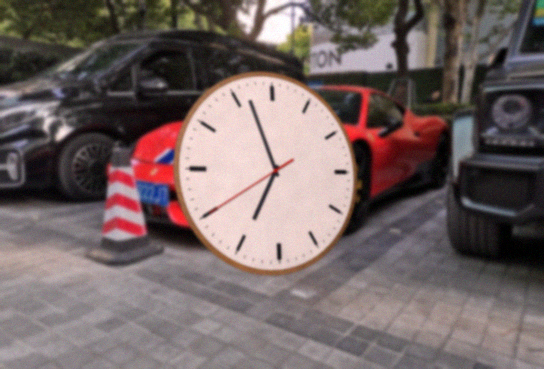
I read 6.56.40
